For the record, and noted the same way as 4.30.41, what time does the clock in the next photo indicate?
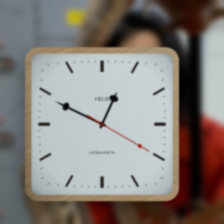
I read 12.49.20
